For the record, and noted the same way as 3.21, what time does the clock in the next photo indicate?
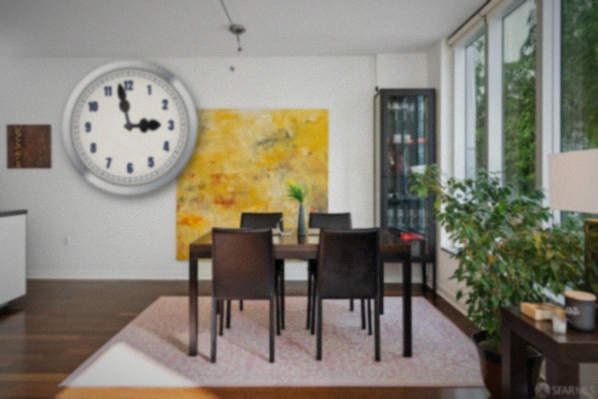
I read 2.58
